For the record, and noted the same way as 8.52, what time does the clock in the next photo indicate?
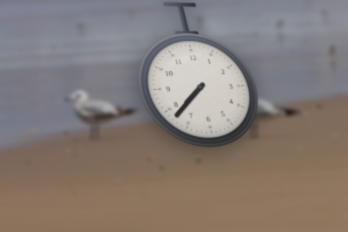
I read 7.38
